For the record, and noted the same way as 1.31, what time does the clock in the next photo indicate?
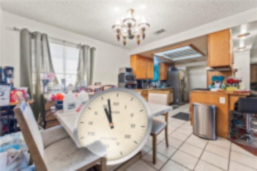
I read 10.57
